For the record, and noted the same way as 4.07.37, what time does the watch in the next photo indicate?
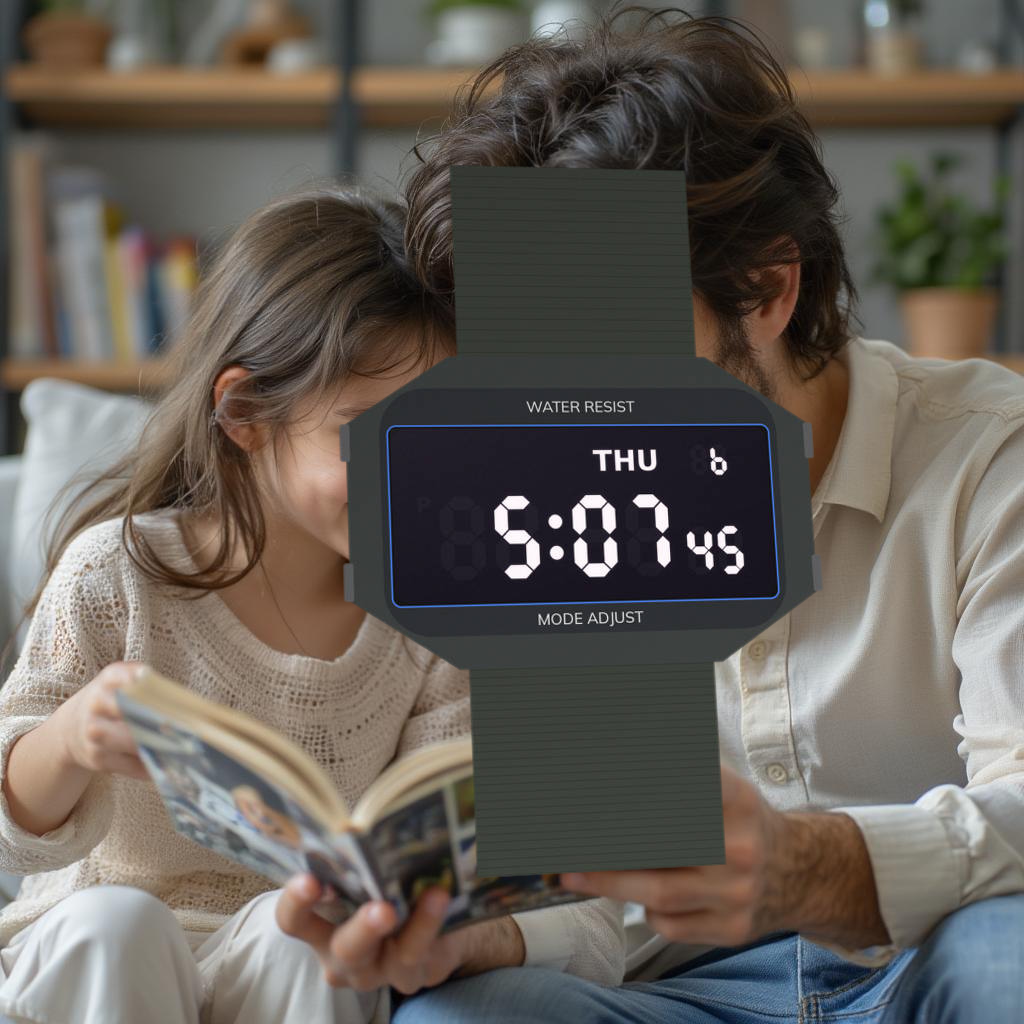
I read 5.07.45
